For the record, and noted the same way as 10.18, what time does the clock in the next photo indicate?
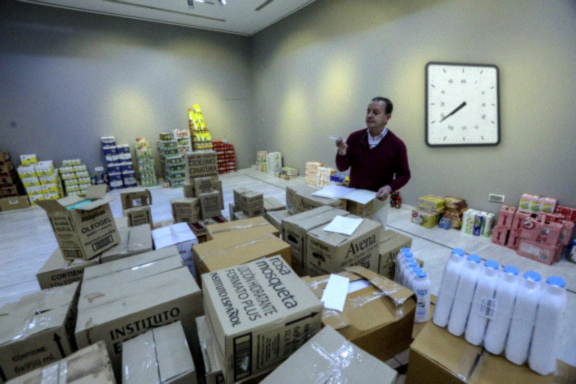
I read 7.39
